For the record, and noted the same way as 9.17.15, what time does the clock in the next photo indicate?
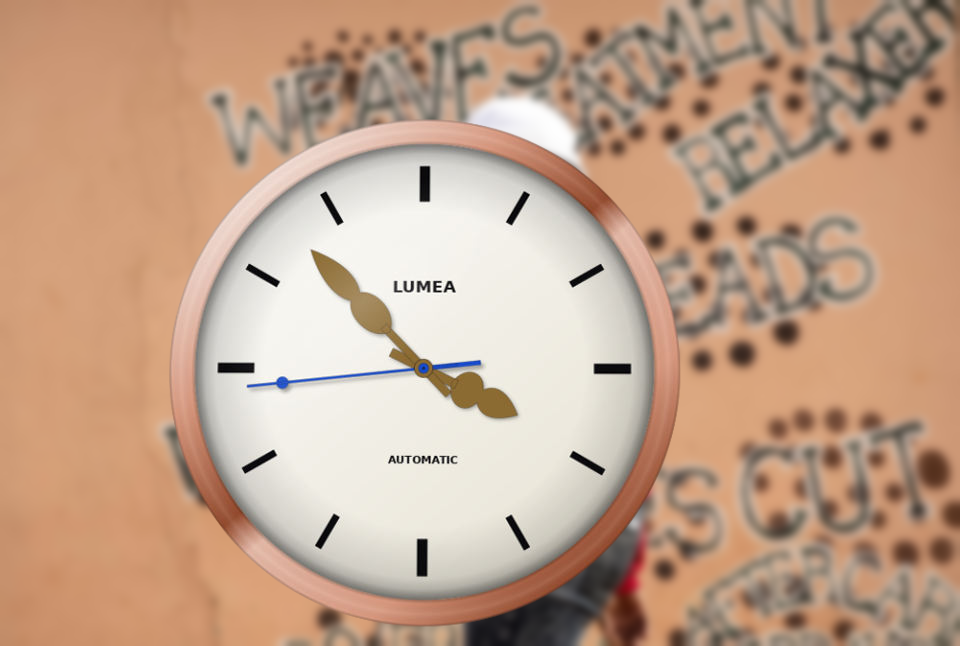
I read 3.52.44
